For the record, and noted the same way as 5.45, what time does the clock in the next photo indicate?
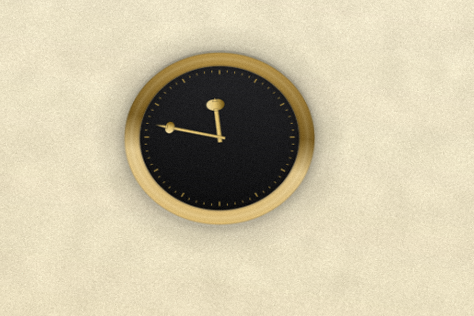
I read 11.47
